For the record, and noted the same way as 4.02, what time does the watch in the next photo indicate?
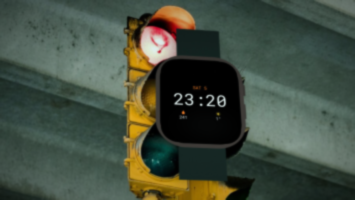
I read 23.20
